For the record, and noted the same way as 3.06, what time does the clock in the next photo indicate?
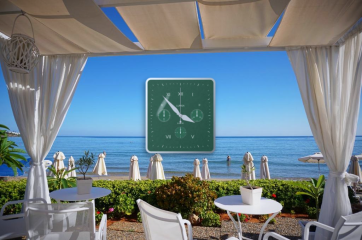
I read 3.53
